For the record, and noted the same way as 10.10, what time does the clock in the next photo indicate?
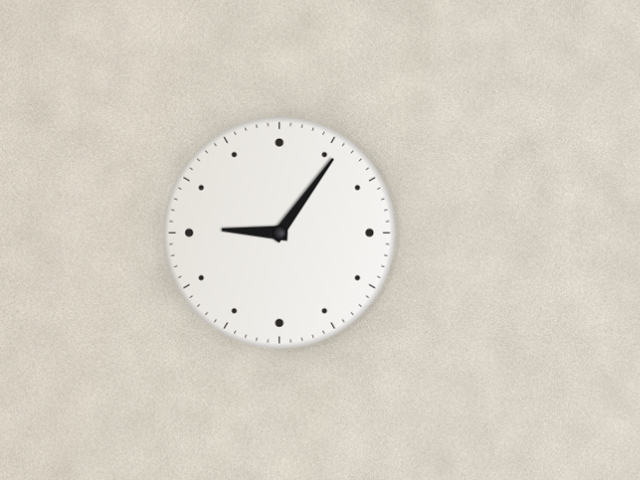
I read 9.06
